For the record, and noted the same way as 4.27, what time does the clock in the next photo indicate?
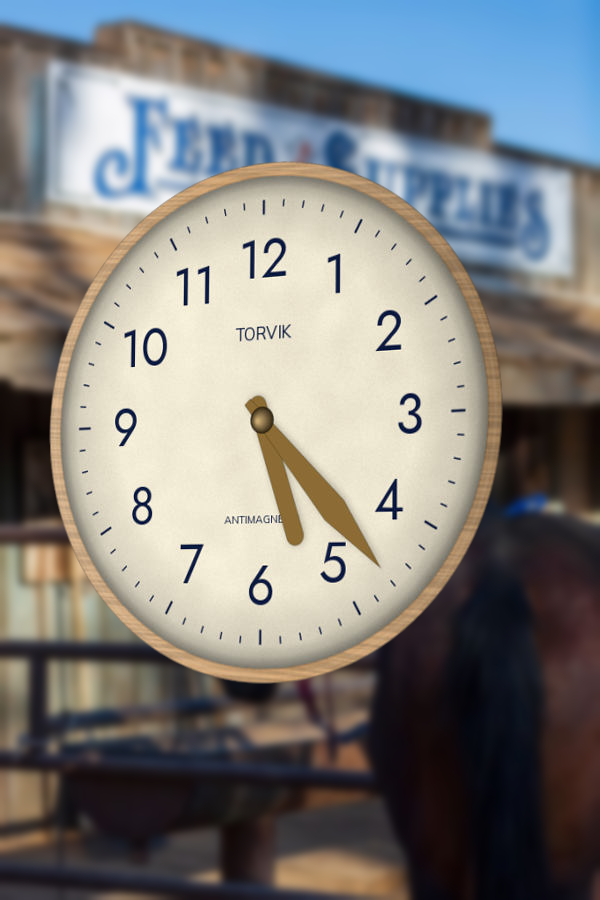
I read 5.23
